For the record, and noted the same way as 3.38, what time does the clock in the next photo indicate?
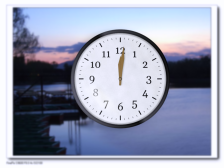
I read 12.01
